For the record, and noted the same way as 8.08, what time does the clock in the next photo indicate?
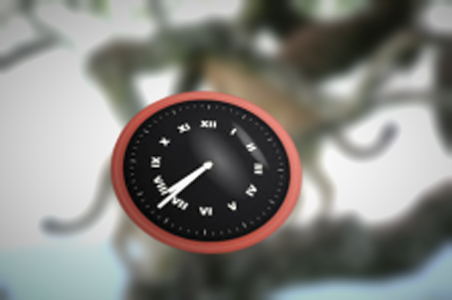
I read 7.37
